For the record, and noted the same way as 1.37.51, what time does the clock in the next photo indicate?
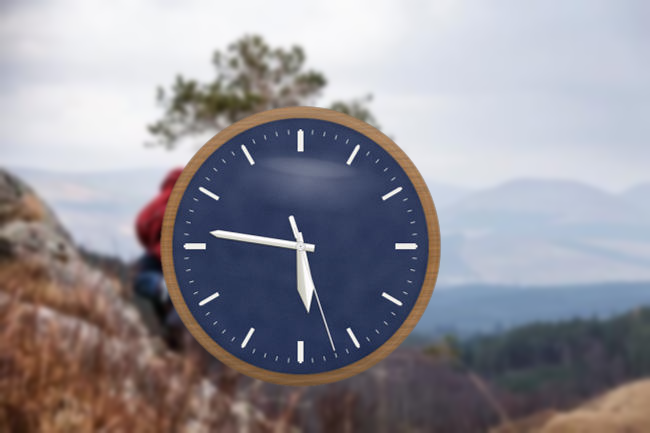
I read 5.46.27
